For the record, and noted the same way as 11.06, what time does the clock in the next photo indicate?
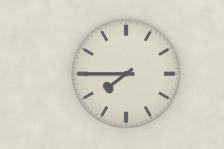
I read 7.45
